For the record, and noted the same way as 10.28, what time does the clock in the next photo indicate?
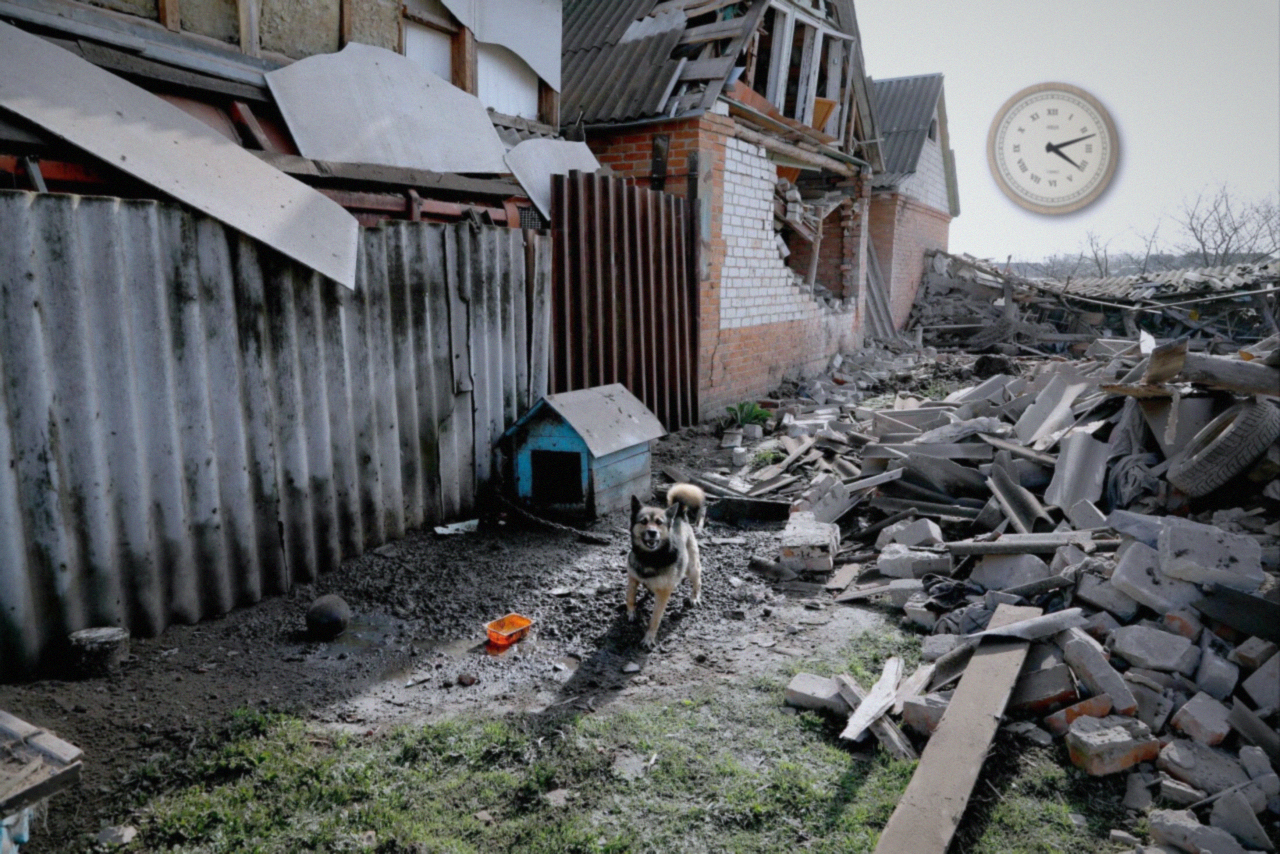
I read 4.12
